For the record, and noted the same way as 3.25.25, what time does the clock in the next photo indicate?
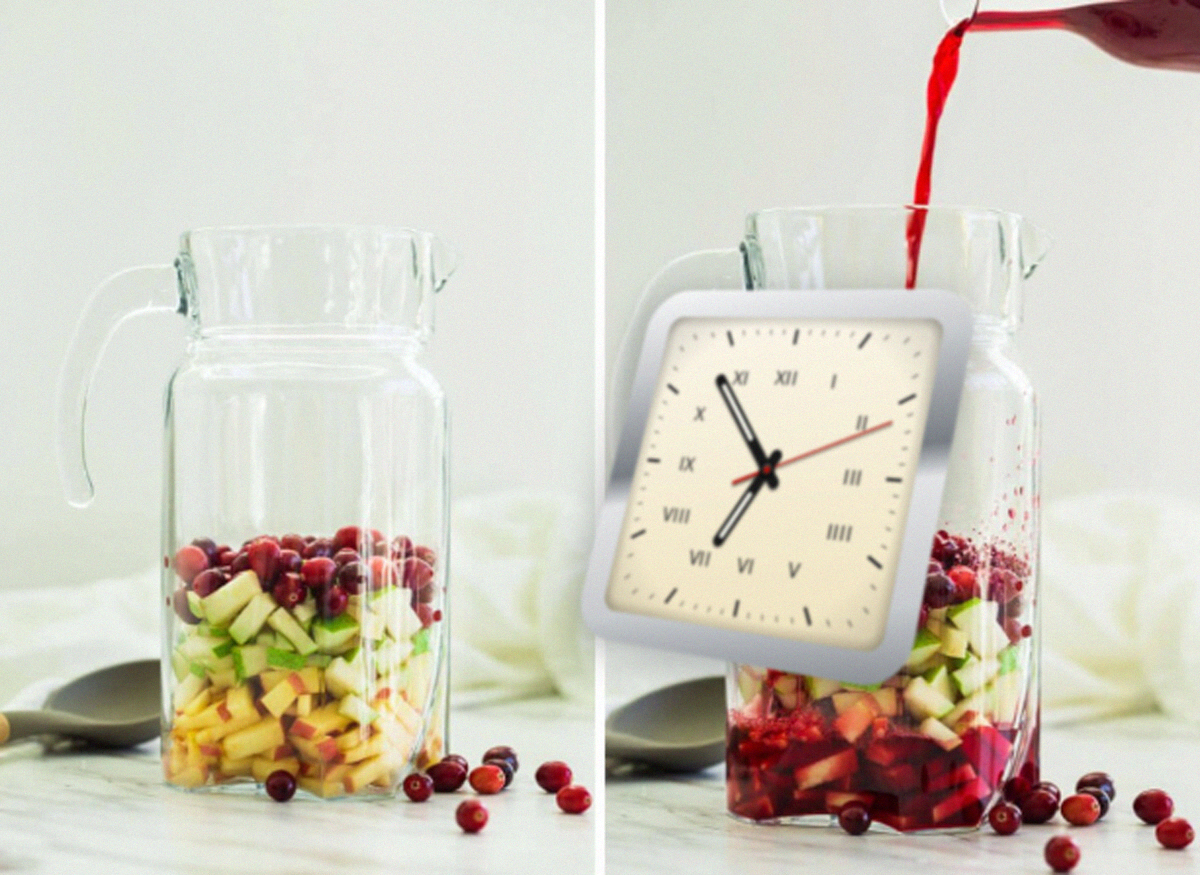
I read 6.53.11
